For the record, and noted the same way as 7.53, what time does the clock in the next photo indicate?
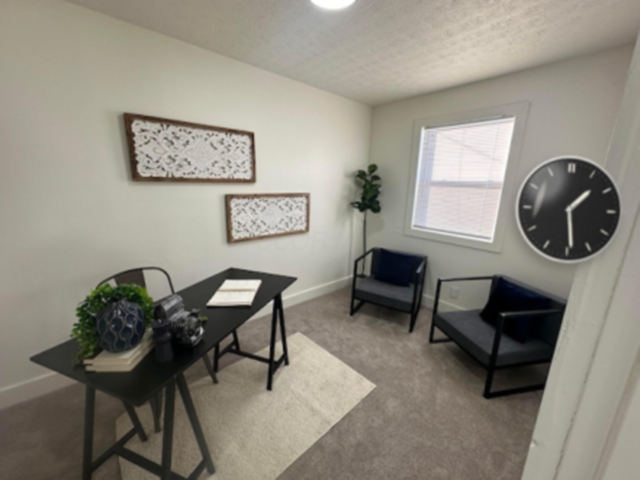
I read 1.29
